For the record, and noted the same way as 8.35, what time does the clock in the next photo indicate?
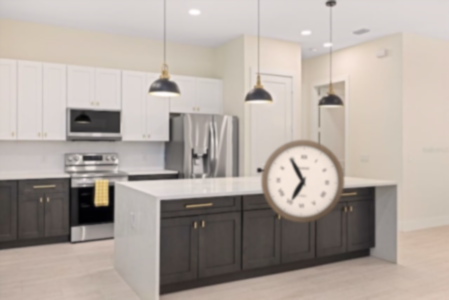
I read 6.55
